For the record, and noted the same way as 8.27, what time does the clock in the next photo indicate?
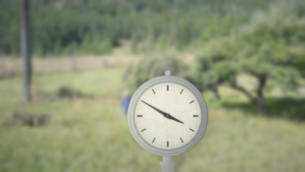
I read 3.50
